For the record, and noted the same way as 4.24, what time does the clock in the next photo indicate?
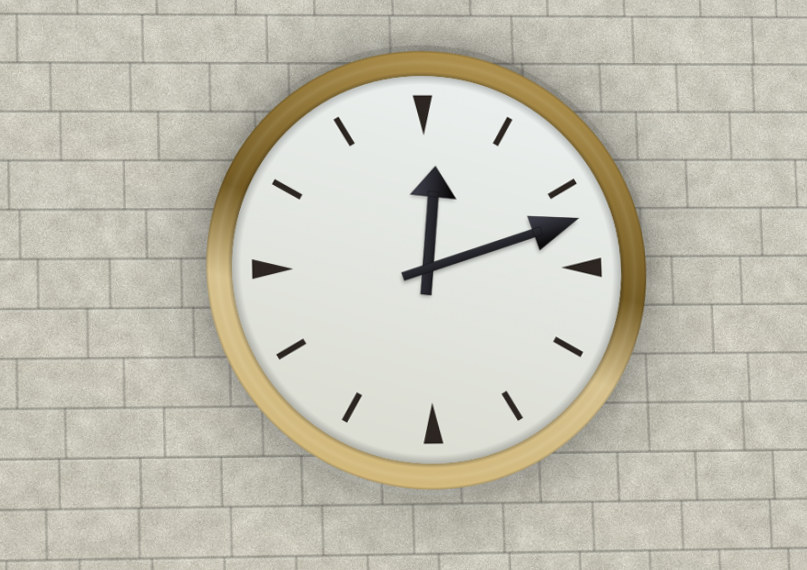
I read 12.12
